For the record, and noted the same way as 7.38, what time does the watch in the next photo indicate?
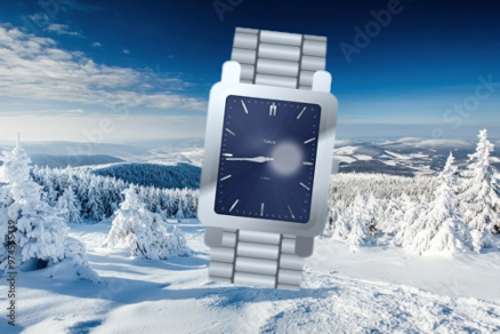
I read 8.44
